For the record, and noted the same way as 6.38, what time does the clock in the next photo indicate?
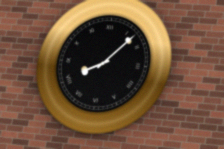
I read 8.07
